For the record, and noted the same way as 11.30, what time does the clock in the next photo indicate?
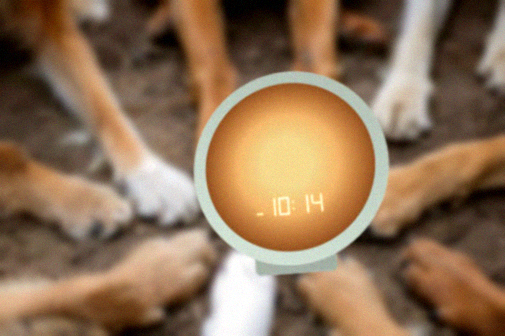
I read 10.14
